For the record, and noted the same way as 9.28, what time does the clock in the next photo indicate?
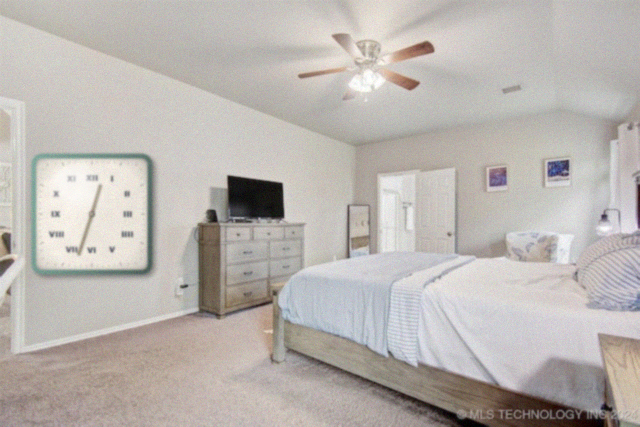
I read 12.33
